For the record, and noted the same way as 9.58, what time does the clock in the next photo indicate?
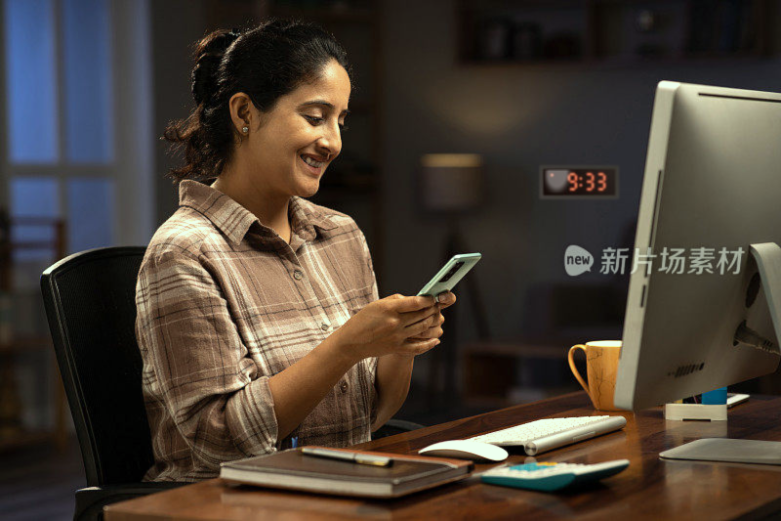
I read 9.33
